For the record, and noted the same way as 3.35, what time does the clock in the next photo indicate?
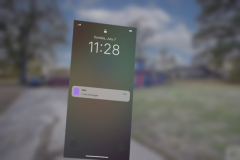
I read 11.28
